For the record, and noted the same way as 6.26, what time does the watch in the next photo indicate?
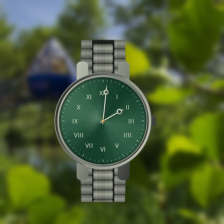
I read 2.01
